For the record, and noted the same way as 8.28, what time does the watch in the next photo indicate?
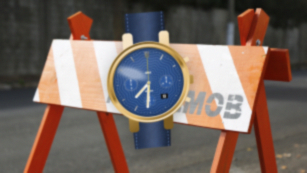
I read 7.31
